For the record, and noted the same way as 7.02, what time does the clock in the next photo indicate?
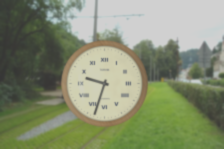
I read 9.33
